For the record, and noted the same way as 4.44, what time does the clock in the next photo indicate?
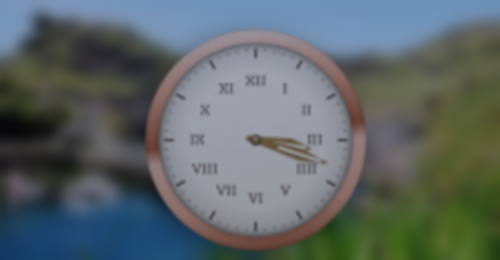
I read 3.18
